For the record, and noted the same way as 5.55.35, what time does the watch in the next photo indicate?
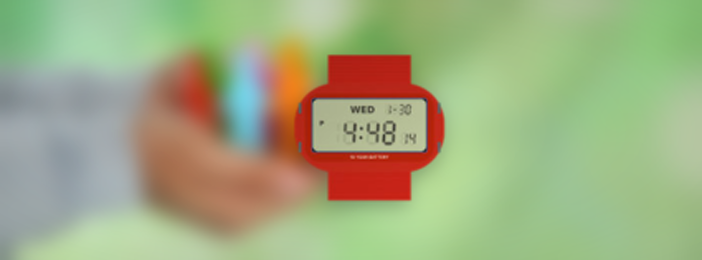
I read 4.48.14
